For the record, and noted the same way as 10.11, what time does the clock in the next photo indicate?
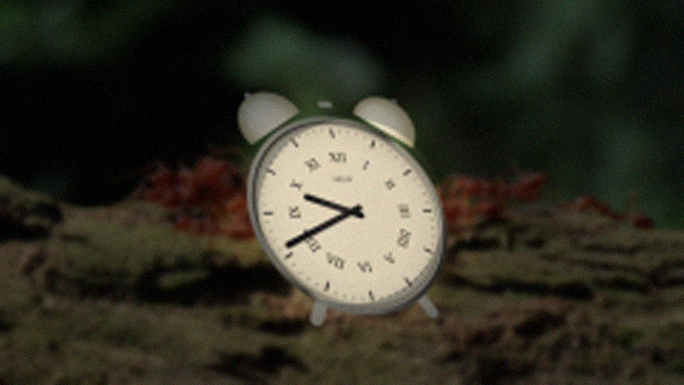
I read 9.41
